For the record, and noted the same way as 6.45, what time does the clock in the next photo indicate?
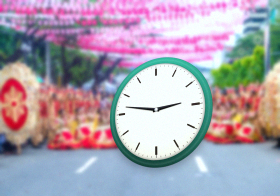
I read 2.47
